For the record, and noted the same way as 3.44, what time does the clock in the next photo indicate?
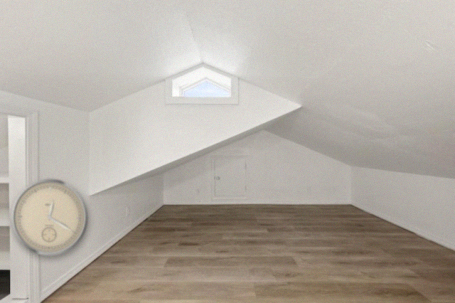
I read 12.20
